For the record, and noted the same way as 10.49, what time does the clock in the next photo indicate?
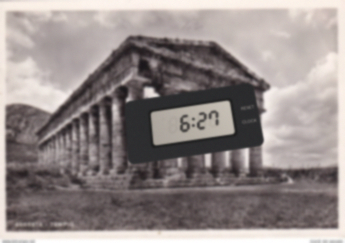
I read 6.27
